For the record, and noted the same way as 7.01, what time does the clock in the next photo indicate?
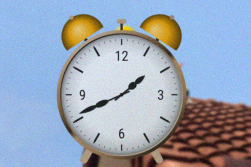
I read 1.41
